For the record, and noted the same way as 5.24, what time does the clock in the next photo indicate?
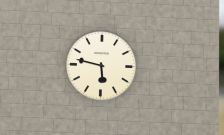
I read 5.47
